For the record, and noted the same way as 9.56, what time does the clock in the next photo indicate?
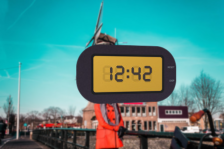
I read 12.42
